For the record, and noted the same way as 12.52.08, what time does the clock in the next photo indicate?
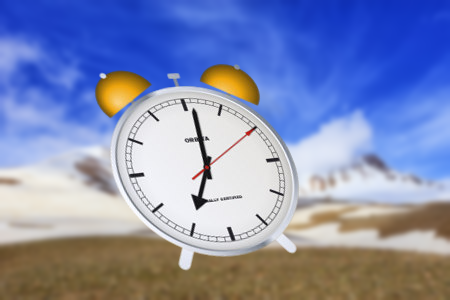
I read 7.01.10
